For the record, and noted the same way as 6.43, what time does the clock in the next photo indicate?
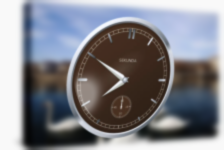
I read 7.50
